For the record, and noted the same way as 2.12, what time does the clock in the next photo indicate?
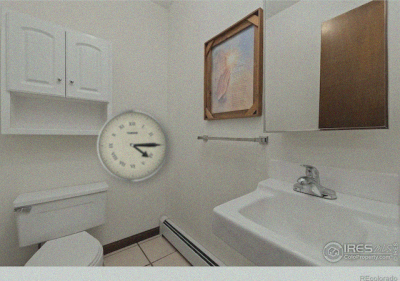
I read 4.15
